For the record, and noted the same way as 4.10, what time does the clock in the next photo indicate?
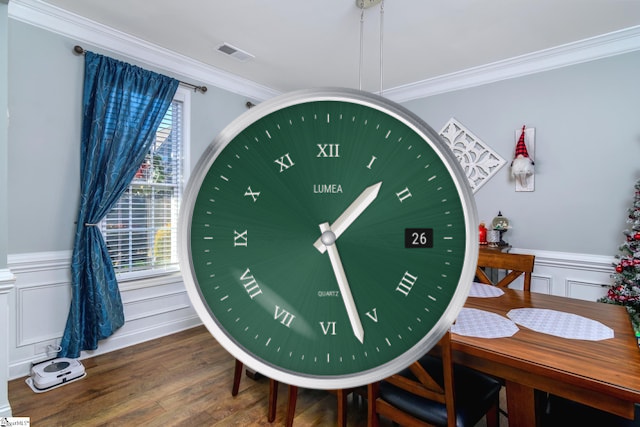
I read 1.27
